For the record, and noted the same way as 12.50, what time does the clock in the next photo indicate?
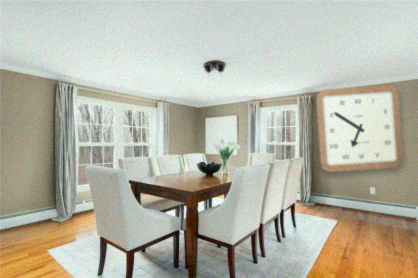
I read 6.51
